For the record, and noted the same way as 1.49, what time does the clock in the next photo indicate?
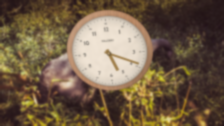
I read 5.19
